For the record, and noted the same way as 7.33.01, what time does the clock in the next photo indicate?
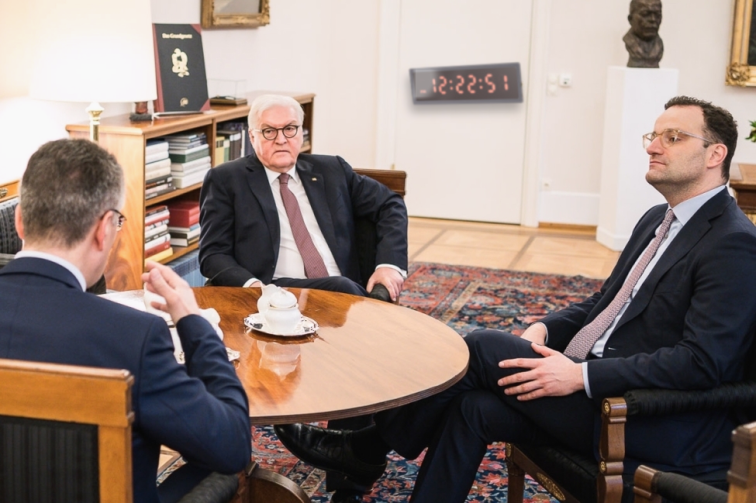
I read 12.22.51
